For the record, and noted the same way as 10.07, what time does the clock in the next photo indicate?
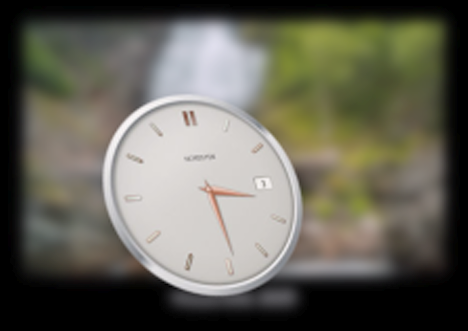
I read 3.29
